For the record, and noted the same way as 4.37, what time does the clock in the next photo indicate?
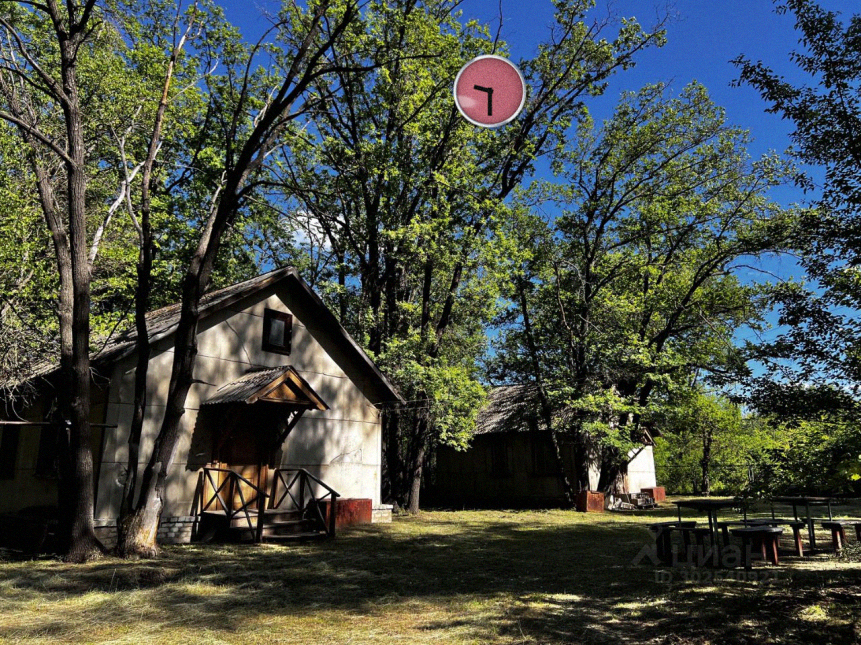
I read 9.30
